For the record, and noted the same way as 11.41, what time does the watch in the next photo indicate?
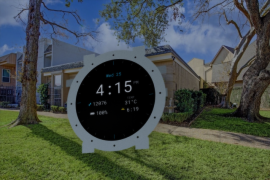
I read 4.15
